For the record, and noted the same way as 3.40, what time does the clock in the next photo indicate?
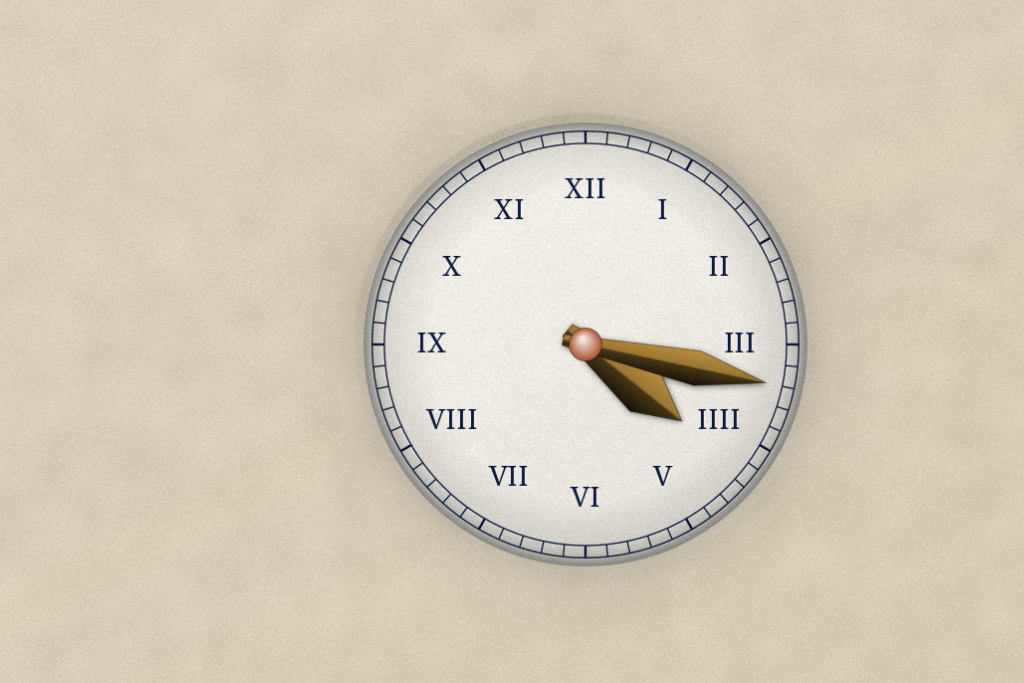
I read 4.17
